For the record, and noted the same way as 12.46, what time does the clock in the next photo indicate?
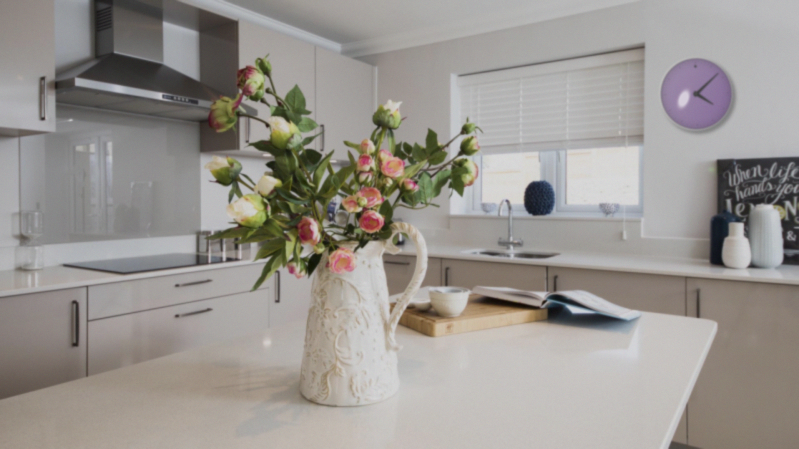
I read 4.08
